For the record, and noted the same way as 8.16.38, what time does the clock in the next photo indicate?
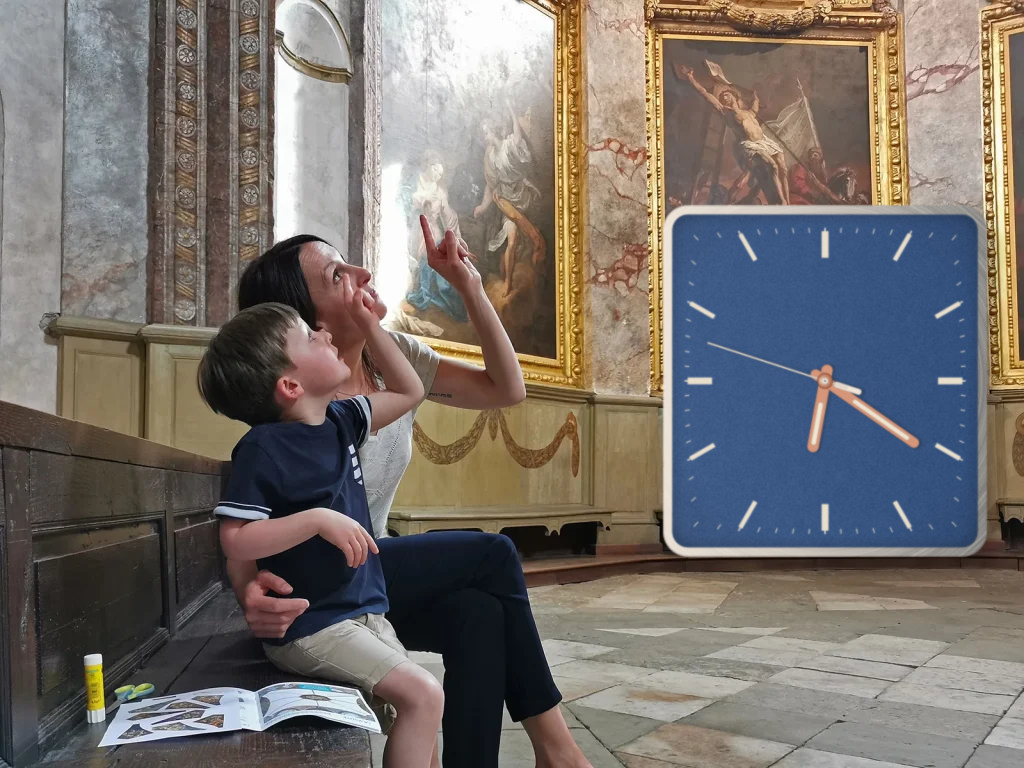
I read 6.20.48
